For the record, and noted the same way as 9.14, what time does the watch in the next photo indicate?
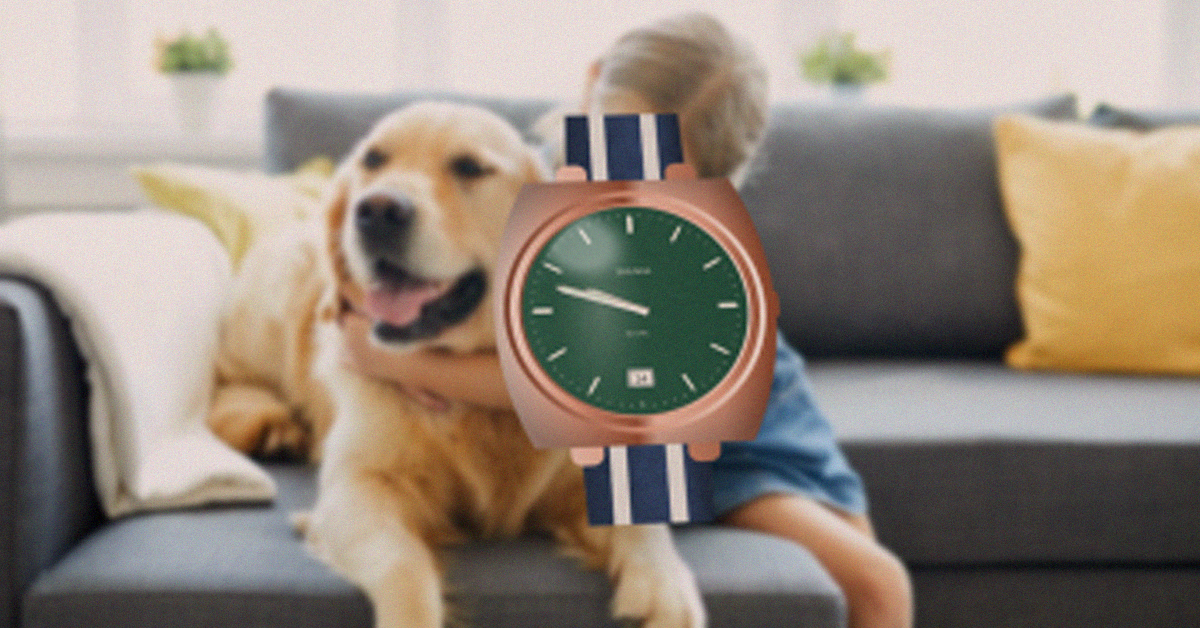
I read 9.48
